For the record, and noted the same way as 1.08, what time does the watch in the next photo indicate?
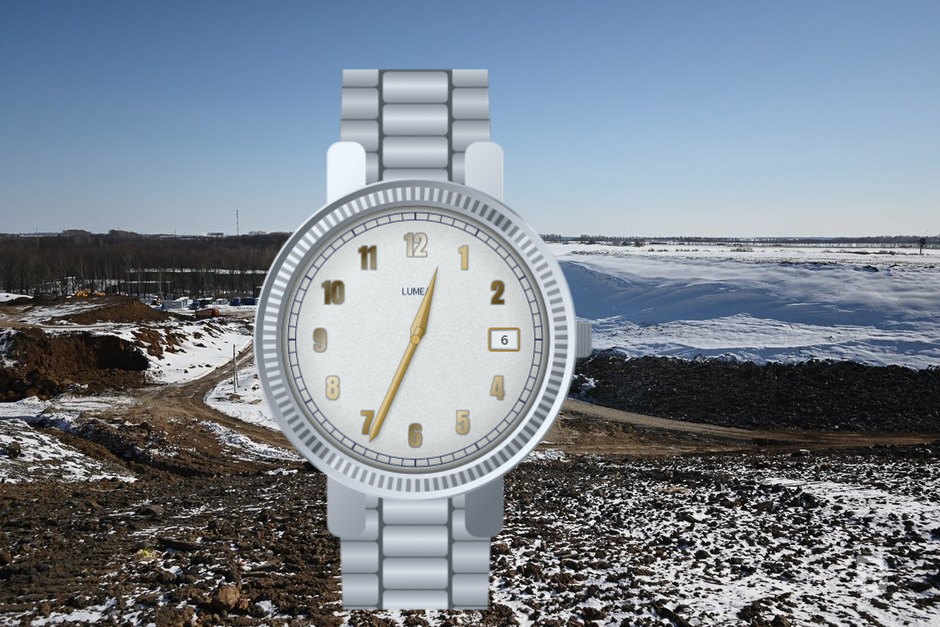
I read 12.34
